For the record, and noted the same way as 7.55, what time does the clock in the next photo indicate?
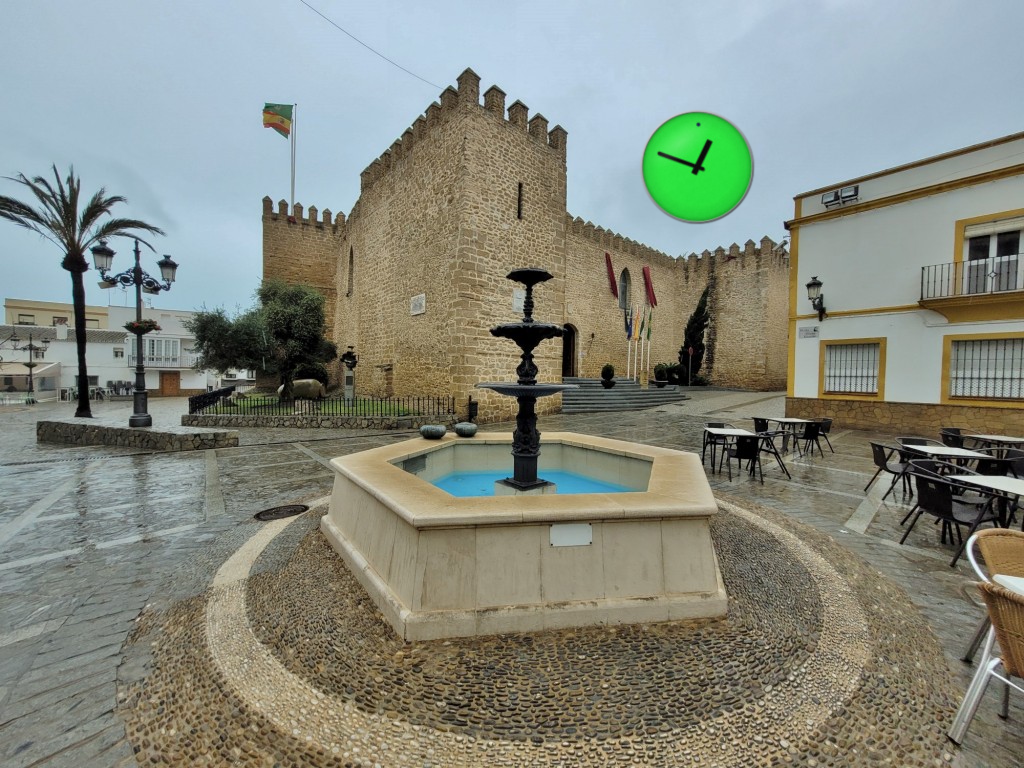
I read 12.48
